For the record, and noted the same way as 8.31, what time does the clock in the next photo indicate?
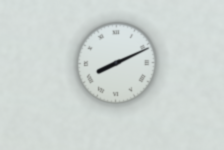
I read 8.11
